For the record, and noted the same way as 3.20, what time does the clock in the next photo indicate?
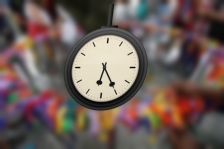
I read 6.25
